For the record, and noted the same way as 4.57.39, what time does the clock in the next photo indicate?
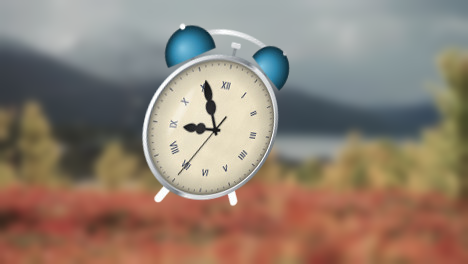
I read 8.55.35
